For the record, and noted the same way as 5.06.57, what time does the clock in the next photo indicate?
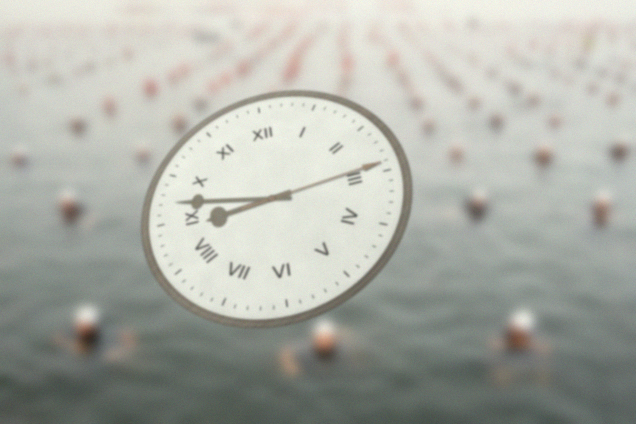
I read 8.47.14
